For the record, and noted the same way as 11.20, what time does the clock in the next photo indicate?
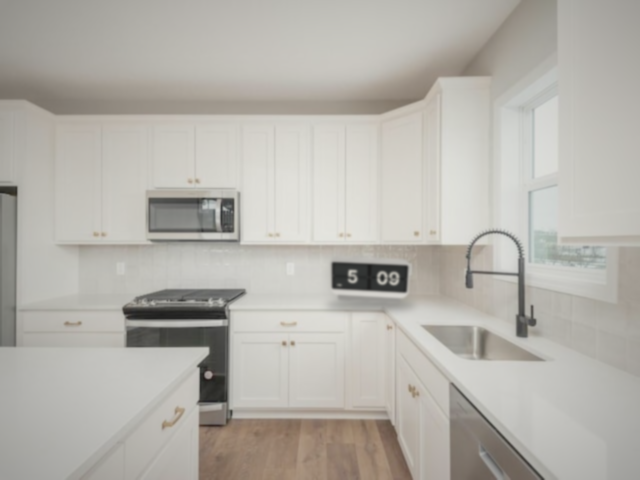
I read 5.09
